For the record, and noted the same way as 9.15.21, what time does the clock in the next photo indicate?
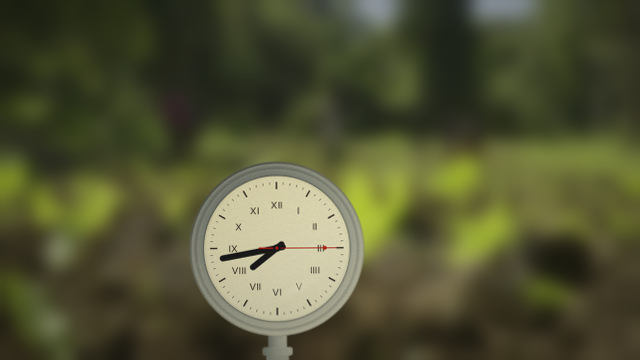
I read 7.43.15
